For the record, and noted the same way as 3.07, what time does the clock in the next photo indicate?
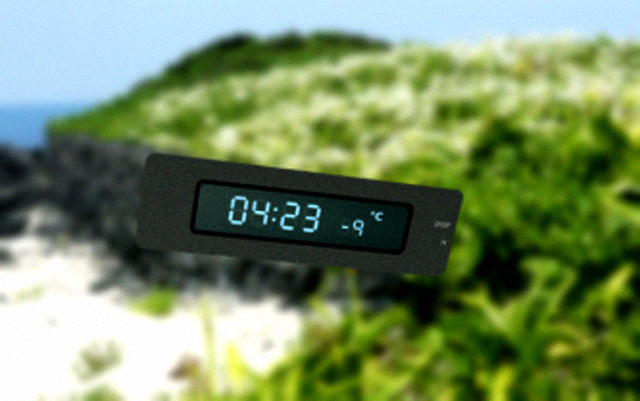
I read 4.23
